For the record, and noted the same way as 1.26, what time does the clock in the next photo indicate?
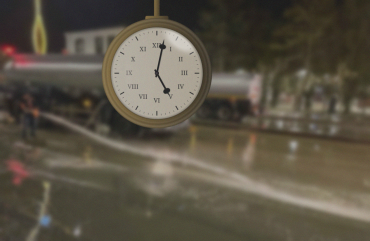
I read 5.02
